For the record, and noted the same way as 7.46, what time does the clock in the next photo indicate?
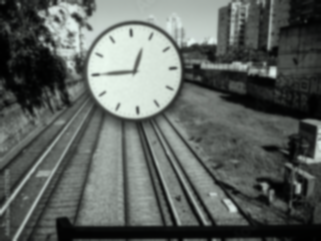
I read 12.45
